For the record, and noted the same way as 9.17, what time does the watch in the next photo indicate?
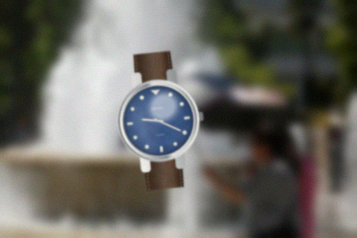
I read 9.20
